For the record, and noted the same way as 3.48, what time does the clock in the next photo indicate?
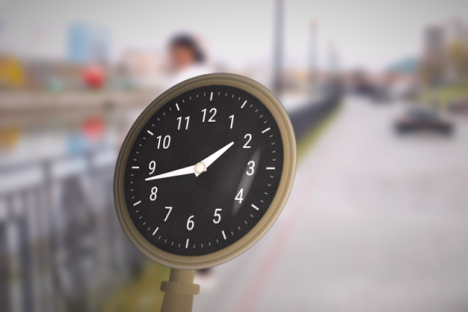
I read 1.43
